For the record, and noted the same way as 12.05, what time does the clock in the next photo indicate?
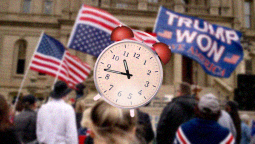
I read 10.43
